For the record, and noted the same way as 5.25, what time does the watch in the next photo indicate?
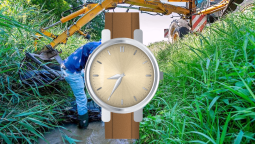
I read 8.35
